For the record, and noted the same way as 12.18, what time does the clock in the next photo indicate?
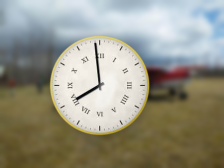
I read 7.59
